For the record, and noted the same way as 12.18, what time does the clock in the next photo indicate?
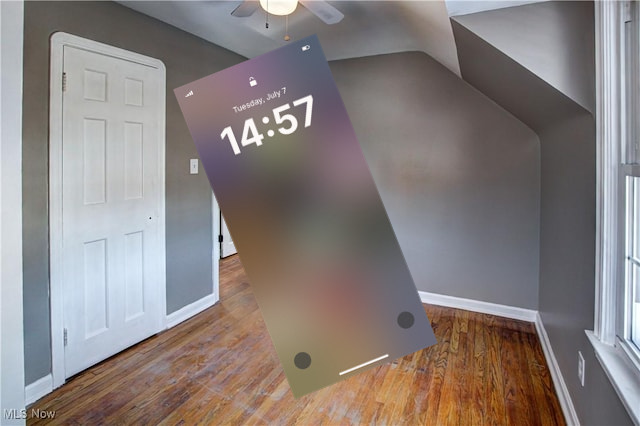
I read 14.57
